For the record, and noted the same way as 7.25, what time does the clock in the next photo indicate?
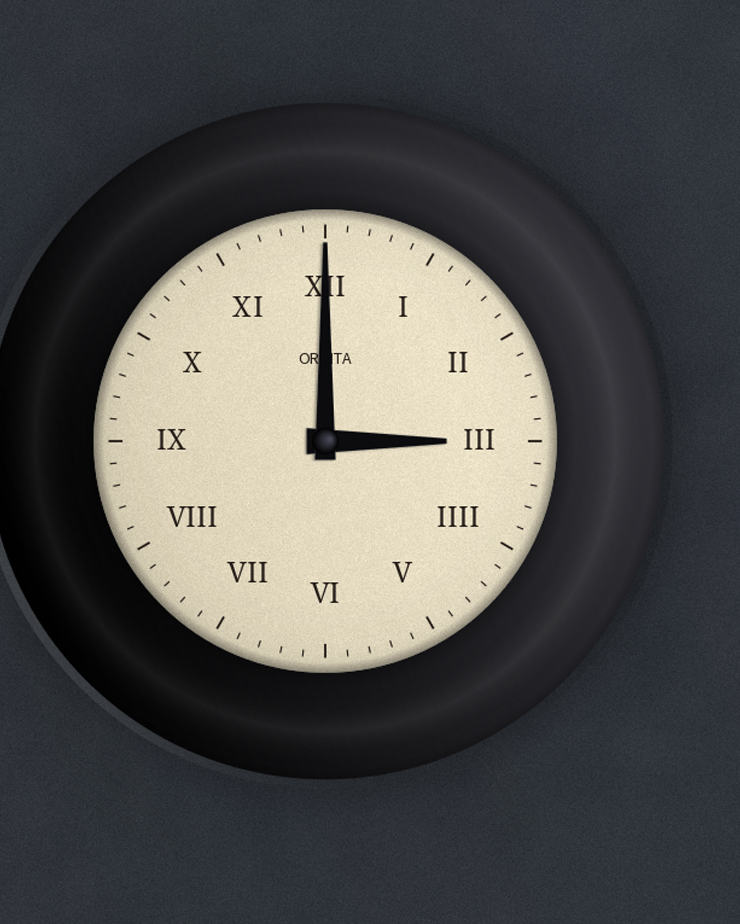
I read 3.00
